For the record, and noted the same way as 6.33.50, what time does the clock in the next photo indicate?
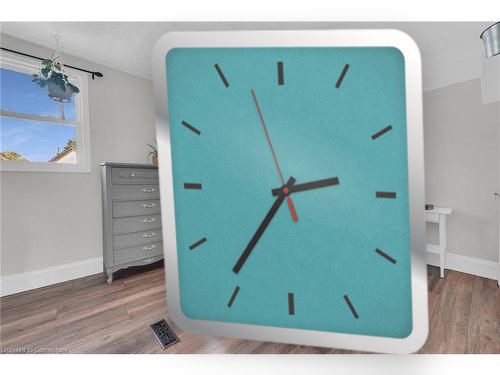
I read 2.35.57
